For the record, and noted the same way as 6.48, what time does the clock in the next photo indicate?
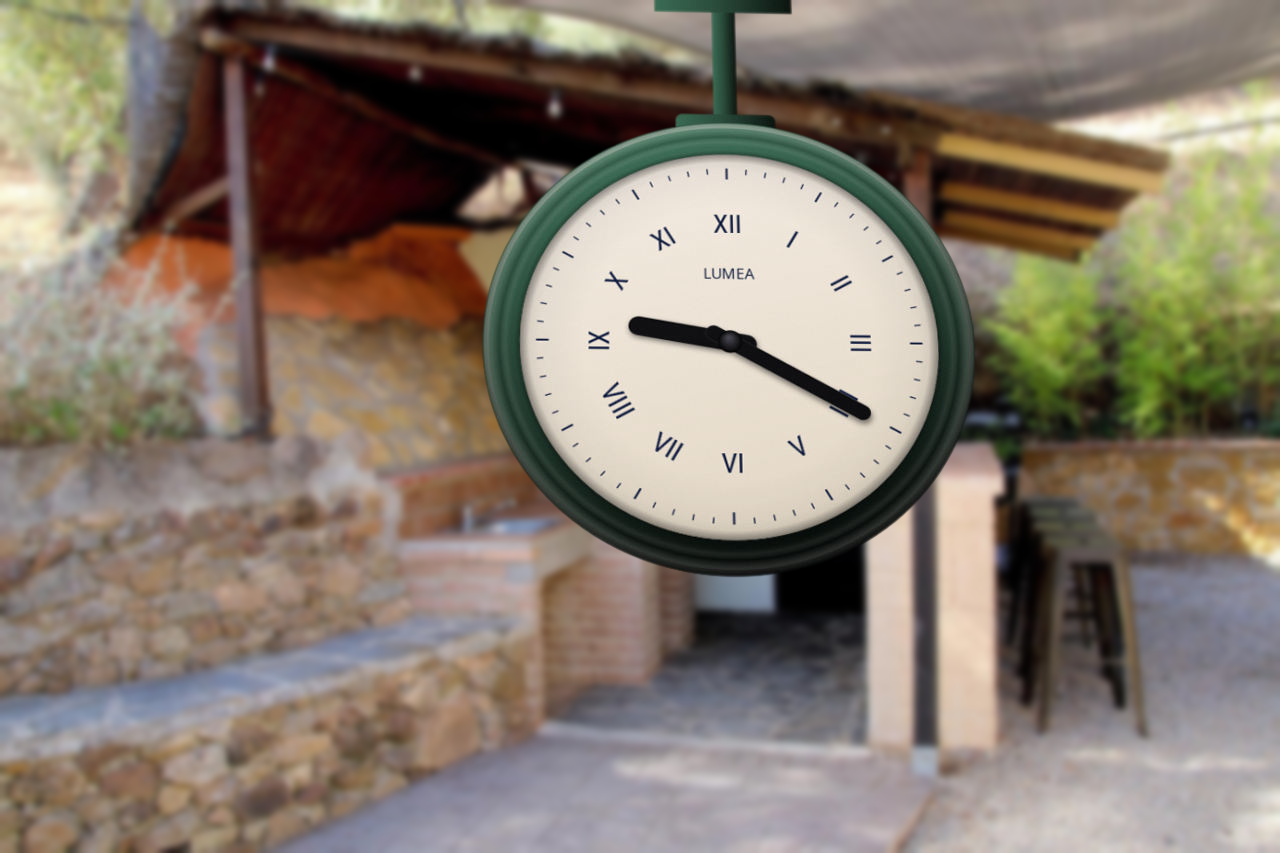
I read 9.20
